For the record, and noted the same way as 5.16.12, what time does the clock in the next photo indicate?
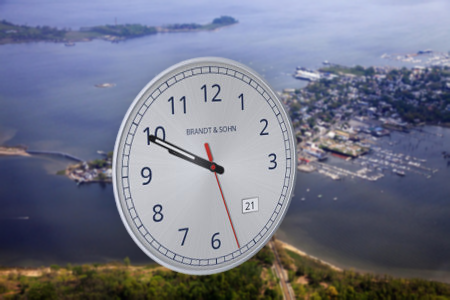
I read 9.49.27
